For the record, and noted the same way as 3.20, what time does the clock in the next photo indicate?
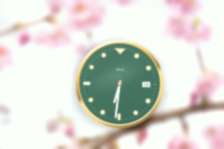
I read 6.31
